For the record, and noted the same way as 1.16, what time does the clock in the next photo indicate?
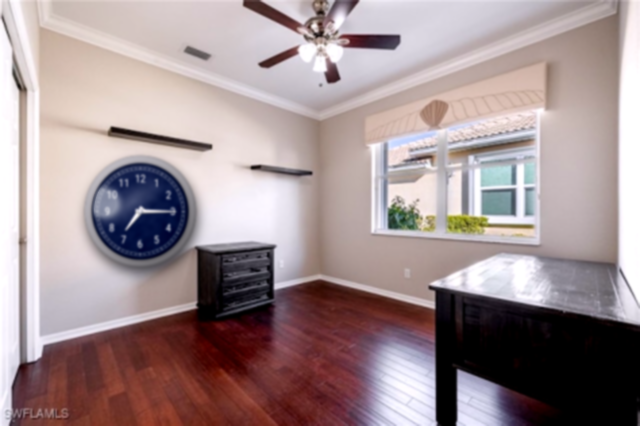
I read 7.15
